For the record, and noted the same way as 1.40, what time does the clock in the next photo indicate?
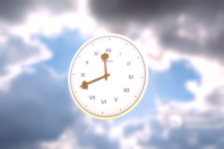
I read 11.41
